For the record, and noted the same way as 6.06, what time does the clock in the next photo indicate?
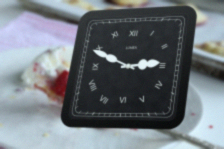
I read 2.49
